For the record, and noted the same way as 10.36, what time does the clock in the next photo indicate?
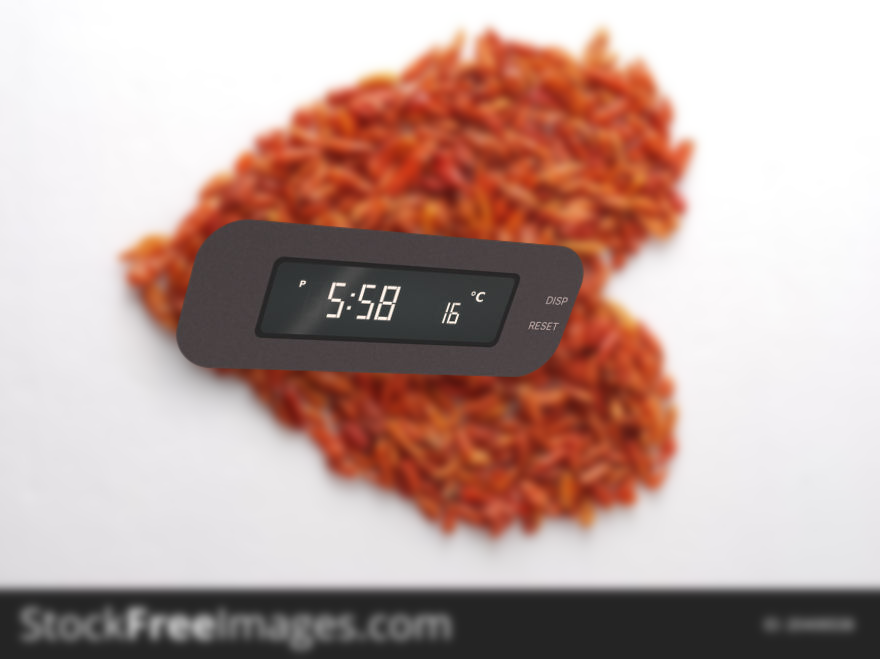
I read 5.58
